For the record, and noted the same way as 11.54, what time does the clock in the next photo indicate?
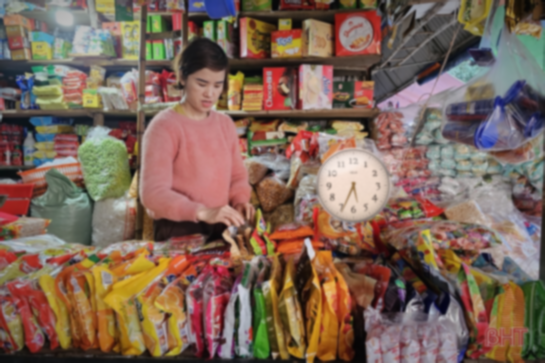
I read 5.34
